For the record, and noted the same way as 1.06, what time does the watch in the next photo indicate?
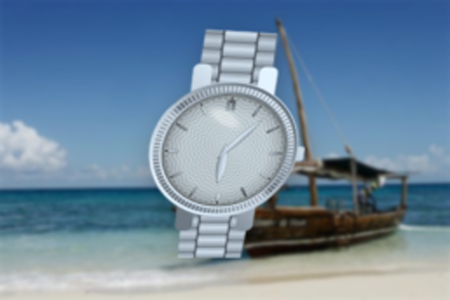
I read 6.07
